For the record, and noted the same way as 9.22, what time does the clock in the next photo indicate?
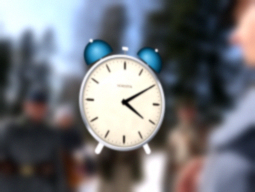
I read 4.10
